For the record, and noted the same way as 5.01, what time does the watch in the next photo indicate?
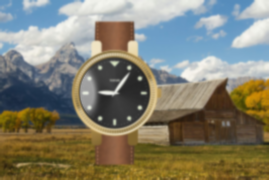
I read 9.06
